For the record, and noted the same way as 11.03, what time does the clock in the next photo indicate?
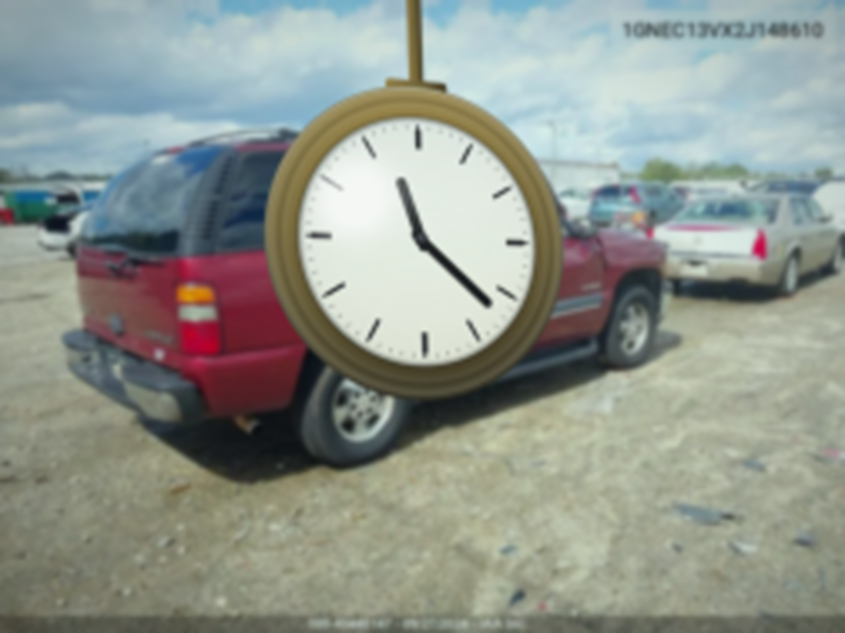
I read 11.22
